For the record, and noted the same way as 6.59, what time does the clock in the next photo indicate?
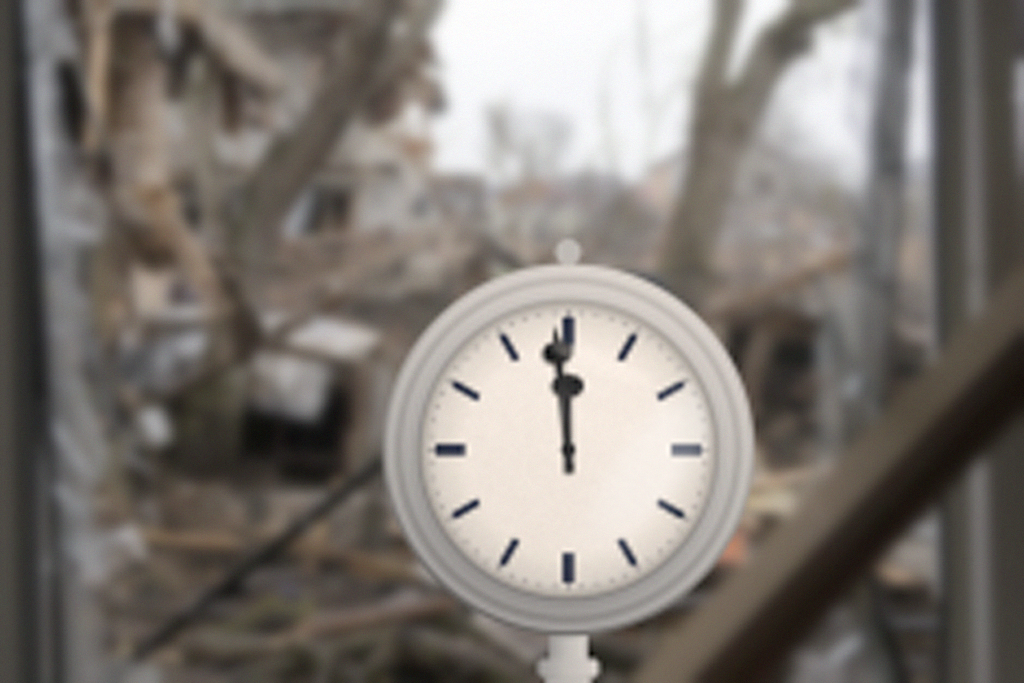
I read 11.59
